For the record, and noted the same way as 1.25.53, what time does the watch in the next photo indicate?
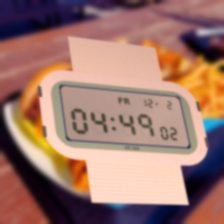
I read 4.49.02
